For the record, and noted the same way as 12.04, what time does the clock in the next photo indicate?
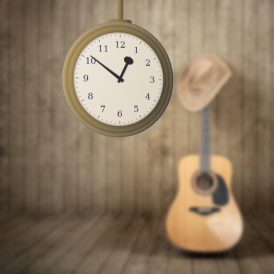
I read 12.51
